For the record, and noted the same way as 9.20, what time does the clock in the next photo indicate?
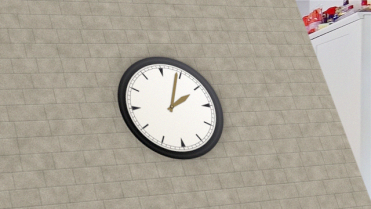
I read 2.04
